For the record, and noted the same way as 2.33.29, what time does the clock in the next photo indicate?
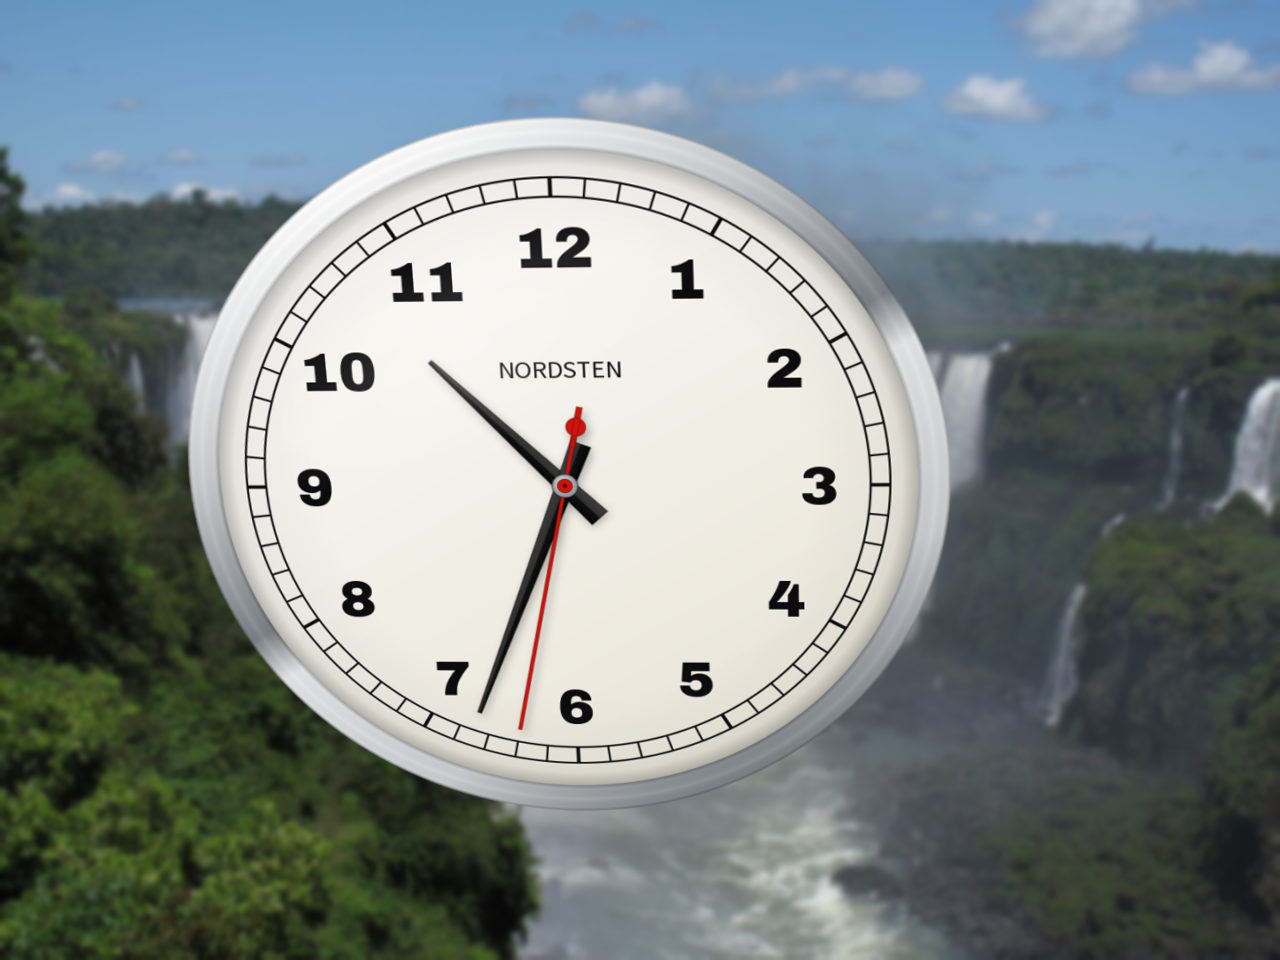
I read 10.33.32
